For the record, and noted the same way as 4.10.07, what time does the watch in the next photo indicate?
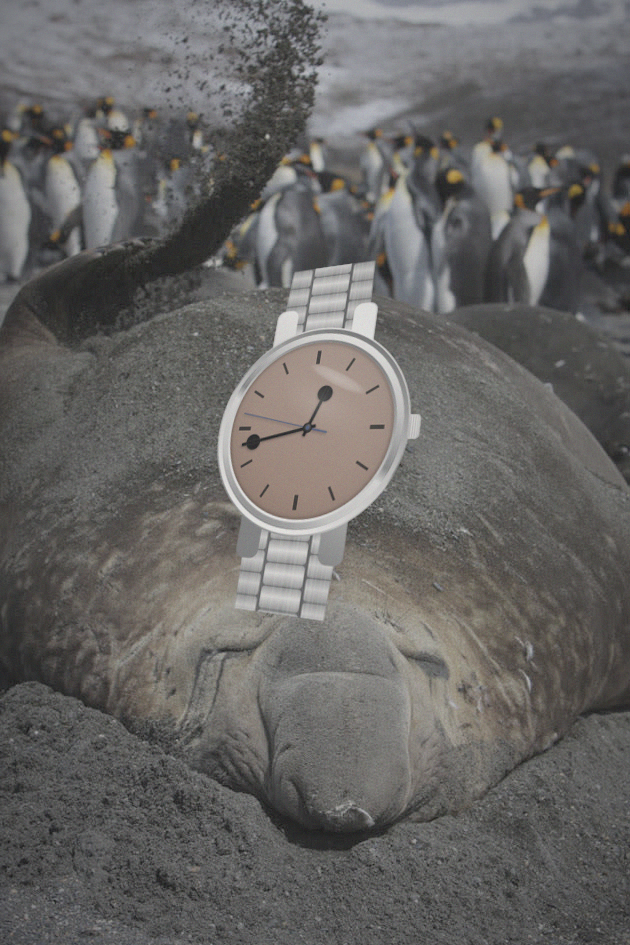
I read 12.42.47
